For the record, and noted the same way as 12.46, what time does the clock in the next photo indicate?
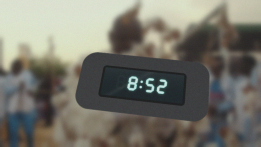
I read 8.52
